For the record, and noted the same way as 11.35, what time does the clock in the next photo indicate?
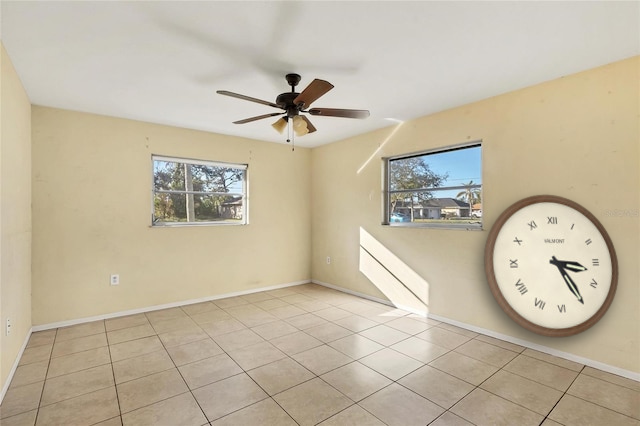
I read 3.25
